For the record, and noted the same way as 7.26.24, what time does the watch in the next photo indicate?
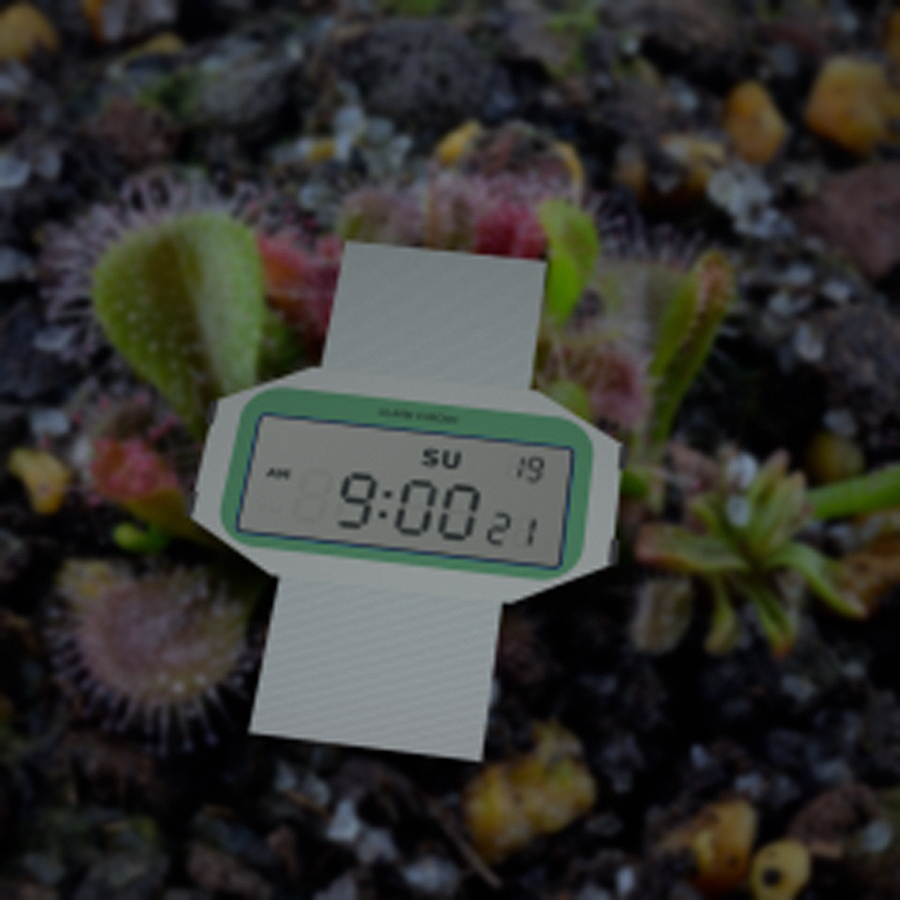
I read 9.00.21
